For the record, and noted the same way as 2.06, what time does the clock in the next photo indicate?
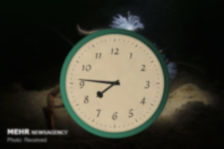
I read 7.46
